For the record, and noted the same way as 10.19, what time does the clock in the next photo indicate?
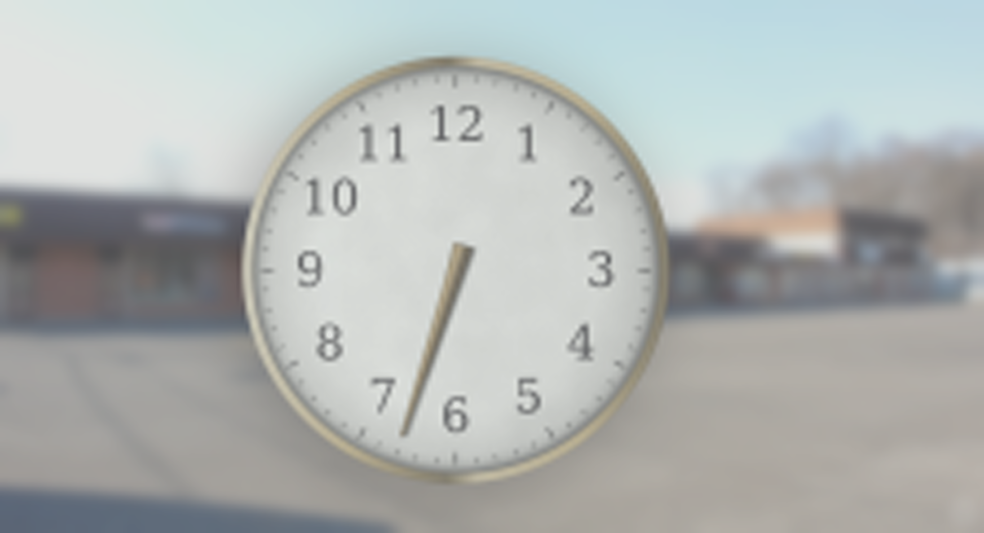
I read 6.33
